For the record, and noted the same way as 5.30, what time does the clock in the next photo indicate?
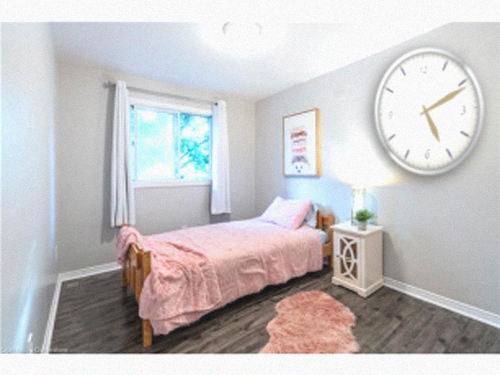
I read 5.11
